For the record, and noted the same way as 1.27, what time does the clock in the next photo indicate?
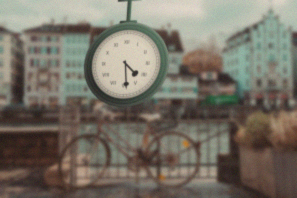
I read 4.29
